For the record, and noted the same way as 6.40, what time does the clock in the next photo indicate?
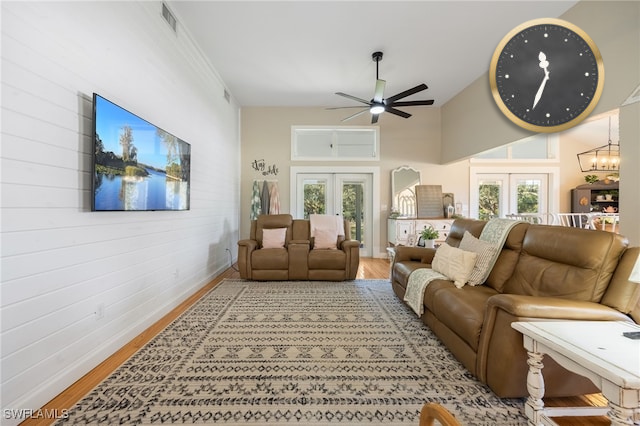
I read 11.34
